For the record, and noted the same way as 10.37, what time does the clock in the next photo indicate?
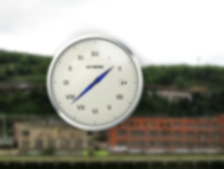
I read 1.38
